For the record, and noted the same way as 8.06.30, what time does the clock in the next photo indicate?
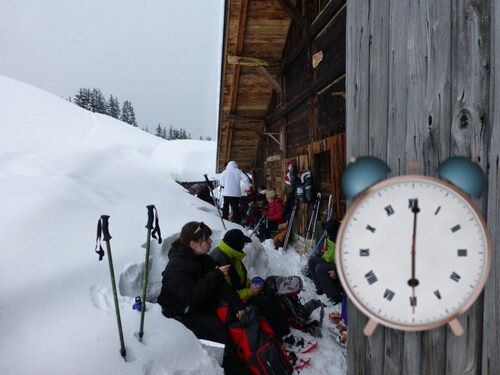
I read 6.00.30
